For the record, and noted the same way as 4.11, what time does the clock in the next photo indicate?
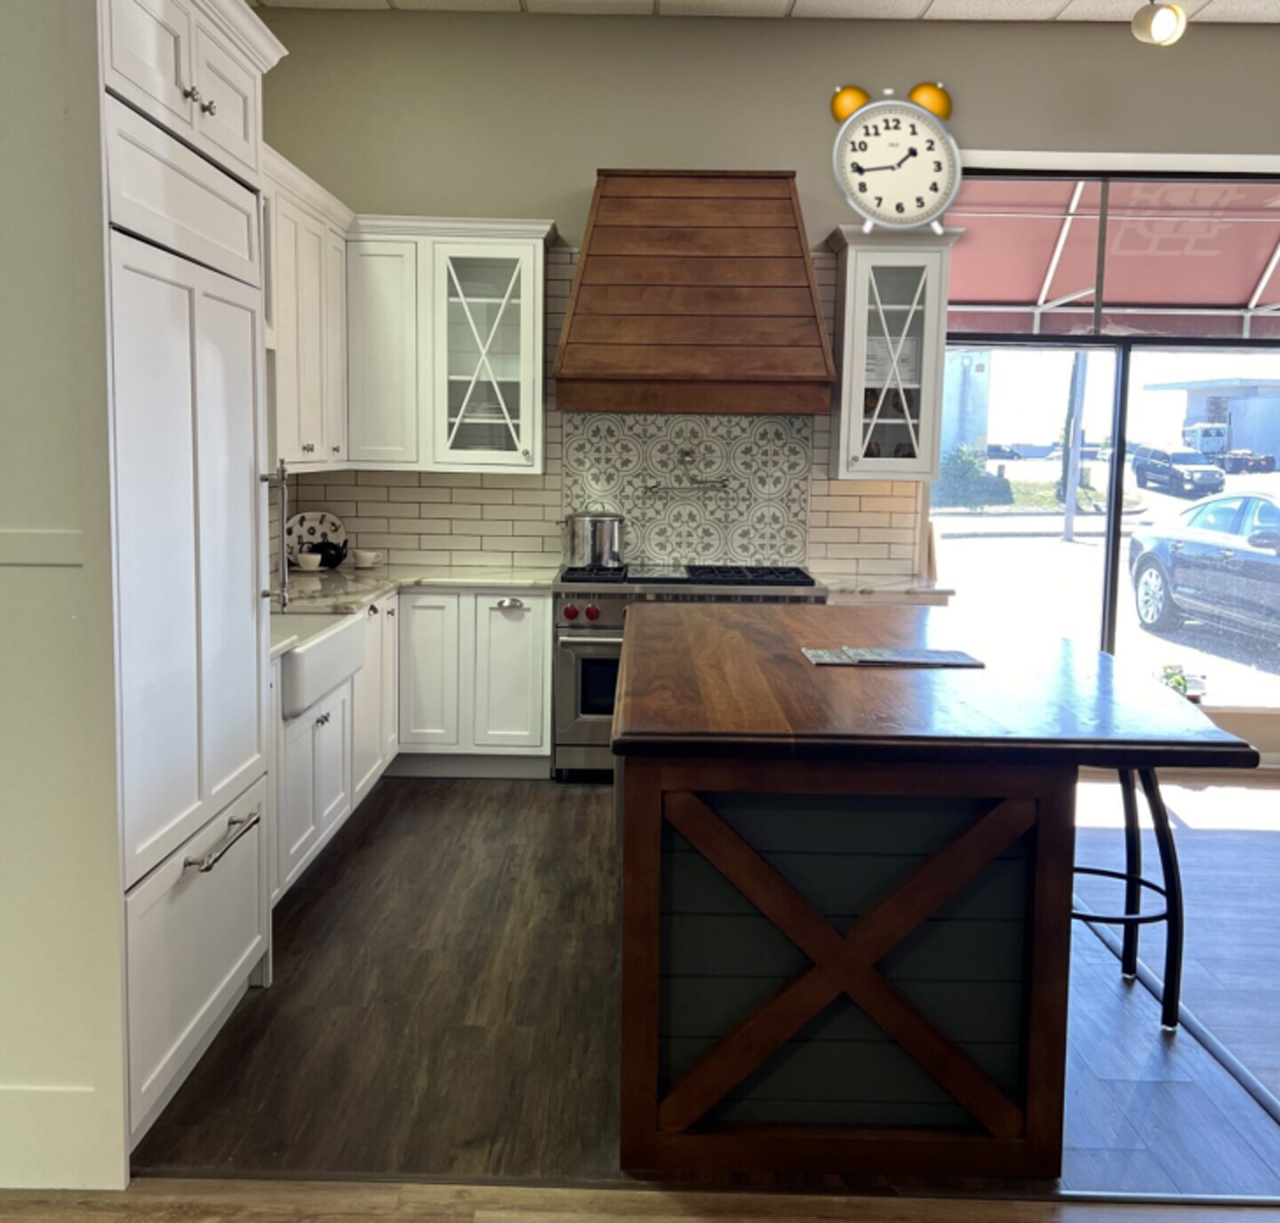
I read 1.44
